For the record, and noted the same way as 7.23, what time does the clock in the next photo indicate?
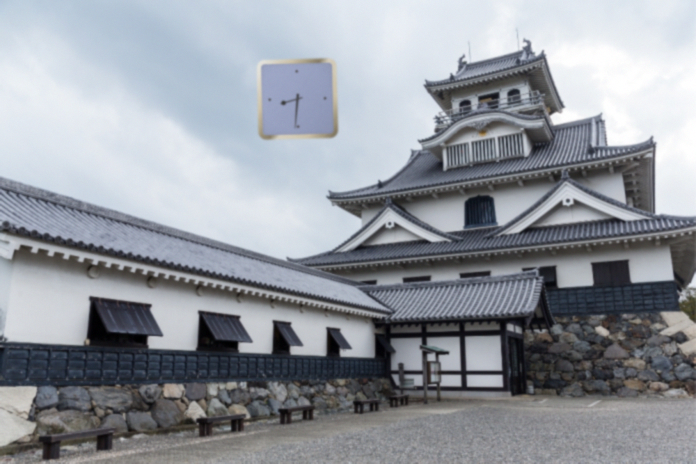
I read 8.31
